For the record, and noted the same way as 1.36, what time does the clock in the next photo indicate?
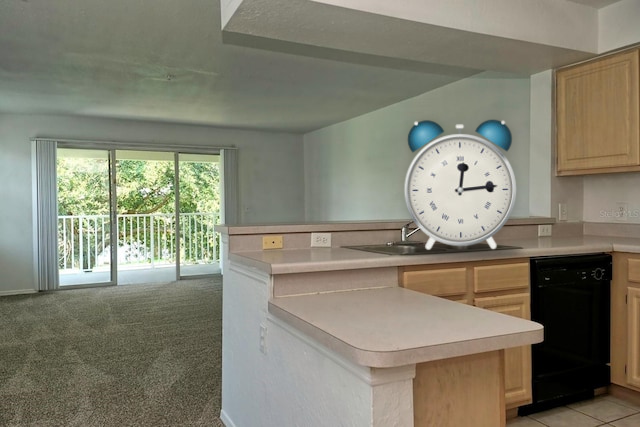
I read 12.14
